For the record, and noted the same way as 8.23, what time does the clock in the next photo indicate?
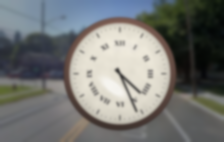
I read 4.26
